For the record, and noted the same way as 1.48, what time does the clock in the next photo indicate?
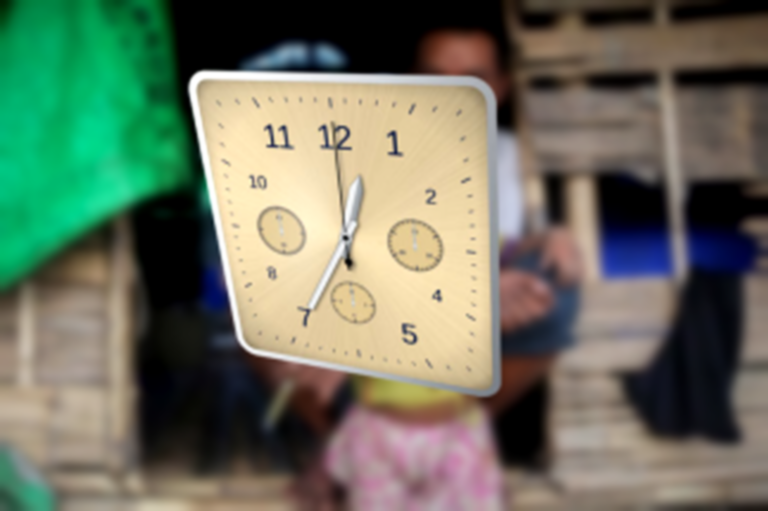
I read 12.35
